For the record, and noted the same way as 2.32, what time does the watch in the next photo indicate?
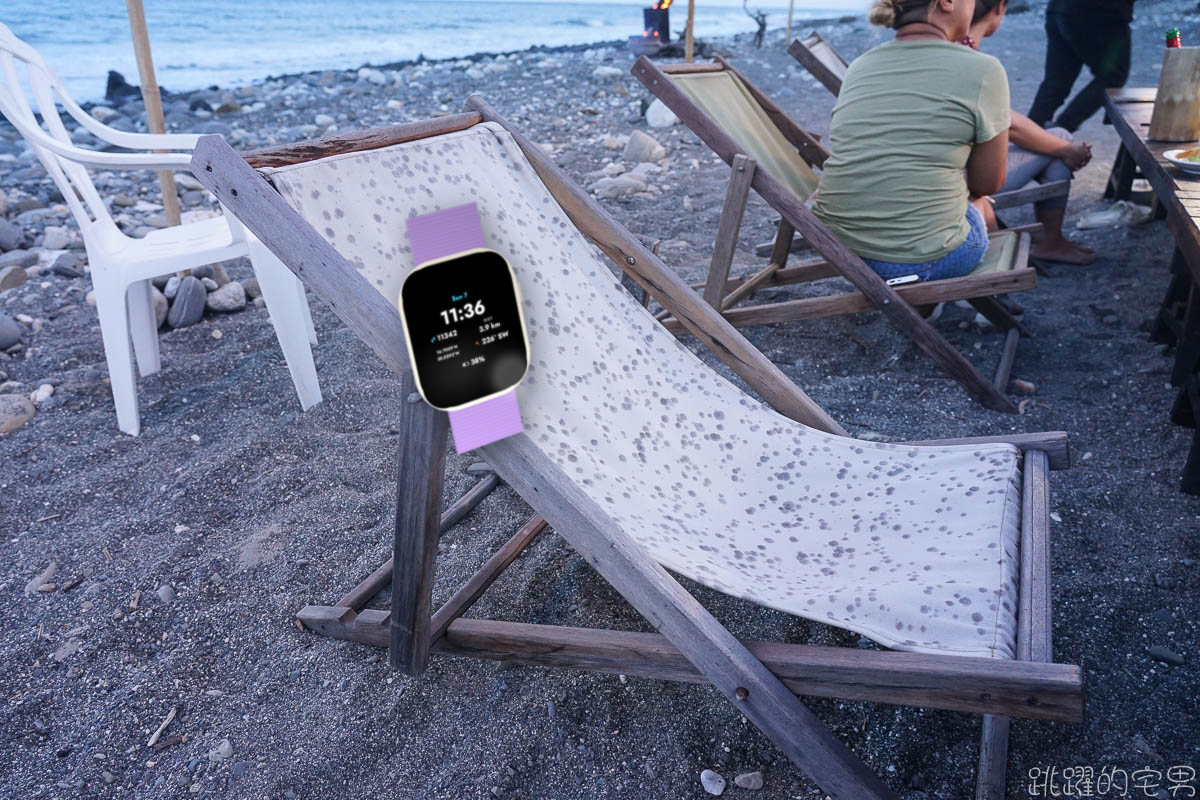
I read 11.36
